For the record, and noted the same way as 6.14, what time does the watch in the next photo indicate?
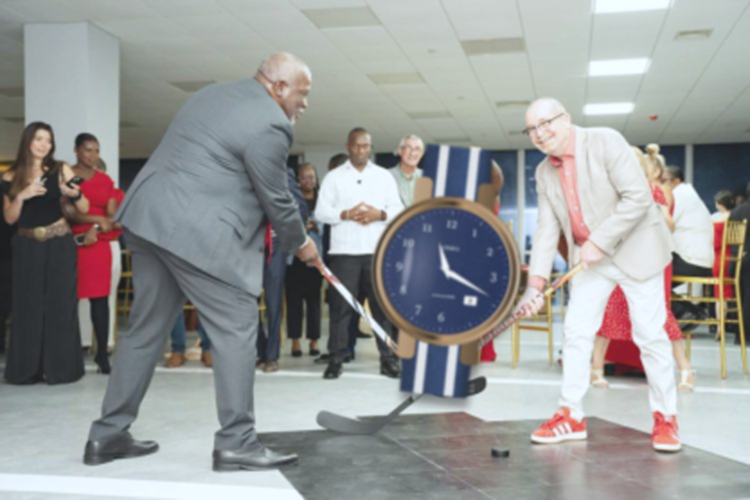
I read 11.19
